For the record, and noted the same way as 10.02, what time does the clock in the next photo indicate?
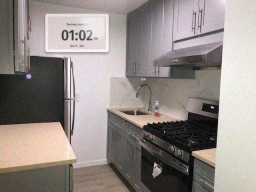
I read 1.02
